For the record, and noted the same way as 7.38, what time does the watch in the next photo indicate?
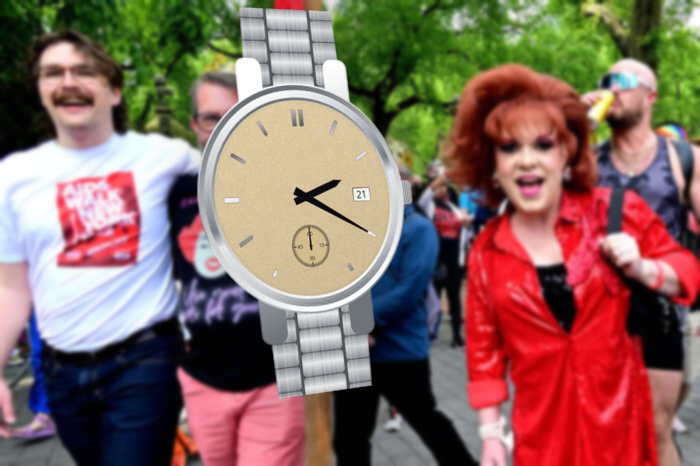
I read 2.20
